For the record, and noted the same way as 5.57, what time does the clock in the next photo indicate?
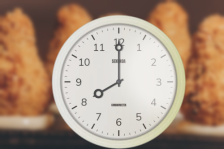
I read 8.00
